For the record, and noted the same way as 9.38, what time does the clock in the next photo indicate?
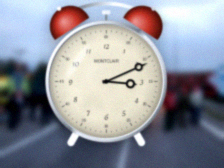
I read 3.11
